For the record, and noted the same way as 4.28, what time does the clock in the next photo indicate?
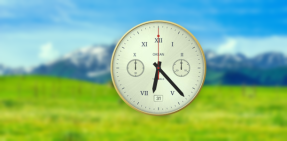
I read 6.23
